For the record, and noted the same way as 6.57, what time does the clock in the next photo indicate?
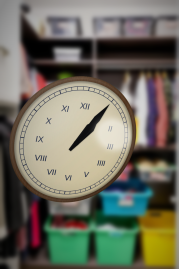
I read 1.05
